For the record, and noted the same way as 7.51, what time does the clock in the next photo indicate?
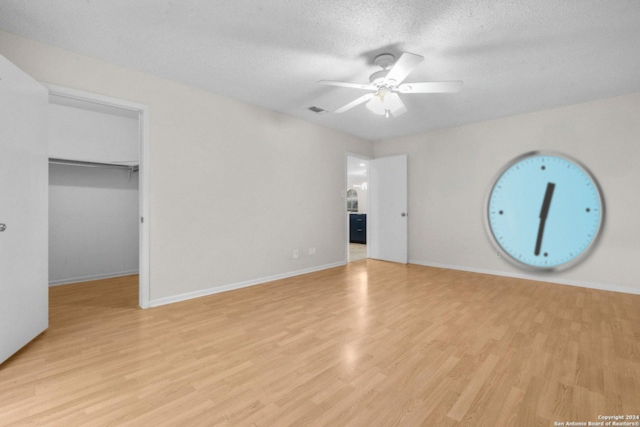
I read 12.32
